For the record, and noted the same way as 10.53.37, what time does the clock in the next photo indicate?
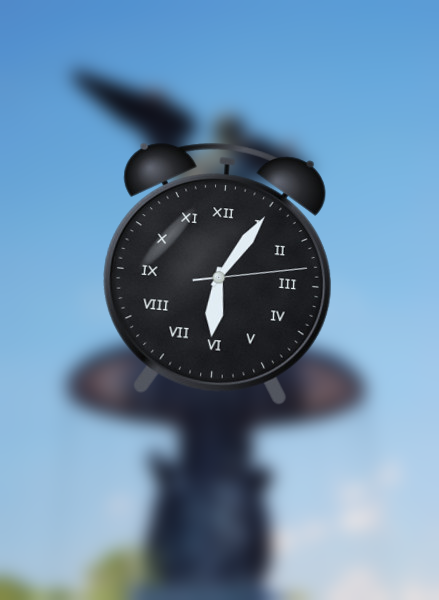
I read 6.05.13
